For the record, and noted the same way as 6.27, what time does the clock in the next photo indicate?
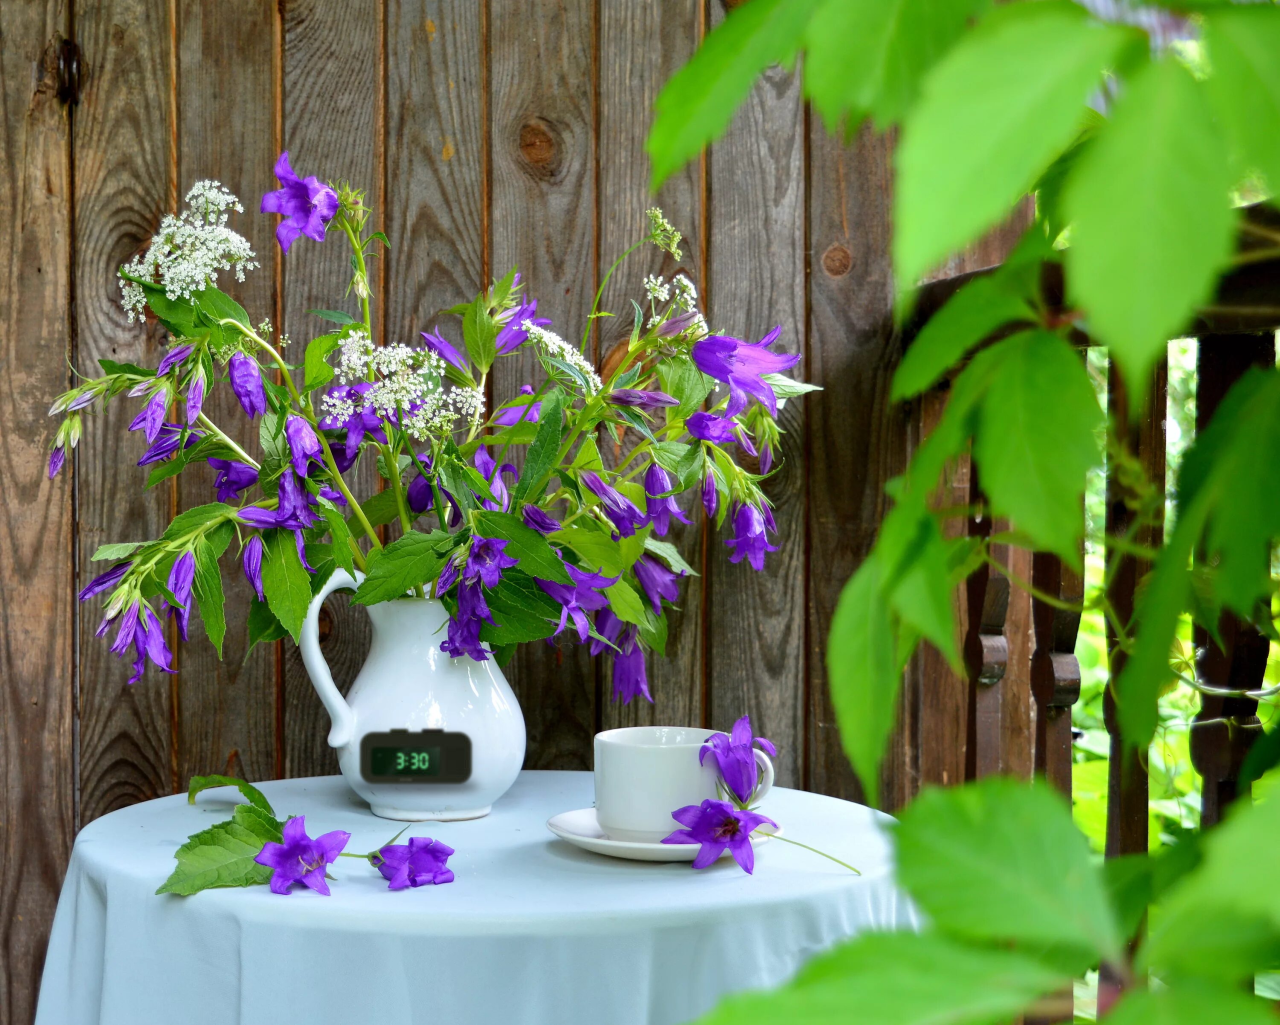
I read 3.30
